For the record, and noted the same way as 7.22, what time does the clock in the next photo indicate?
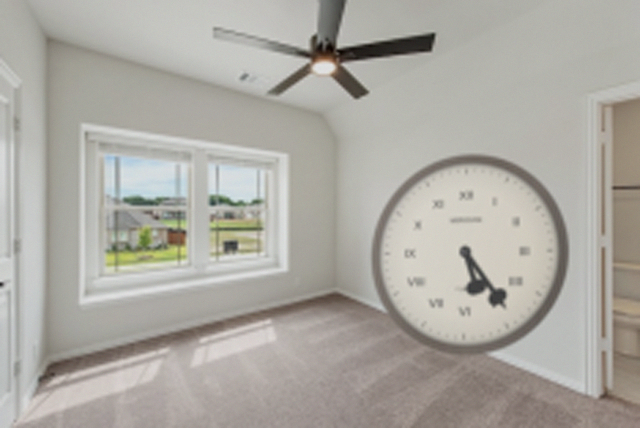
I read 5.24
